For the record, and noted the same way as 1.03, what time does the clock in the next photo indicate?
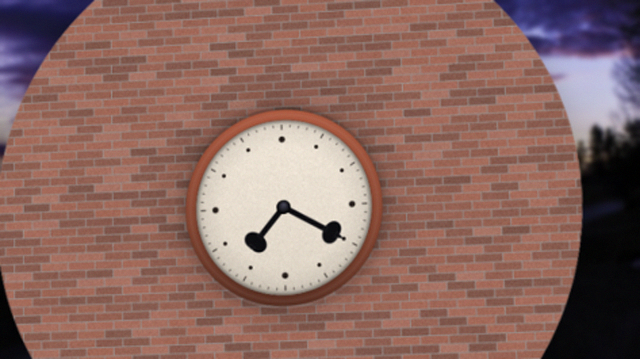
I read 7.20
